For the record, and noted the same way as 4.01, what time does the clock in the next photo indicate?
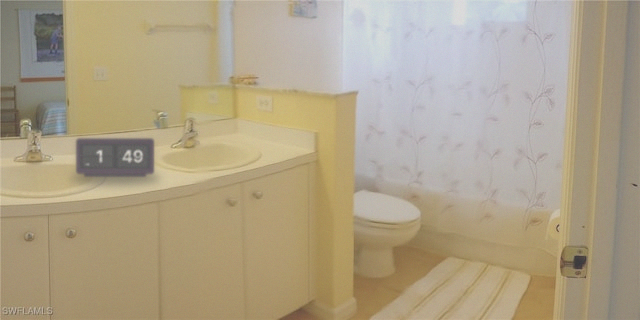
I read 1.49
